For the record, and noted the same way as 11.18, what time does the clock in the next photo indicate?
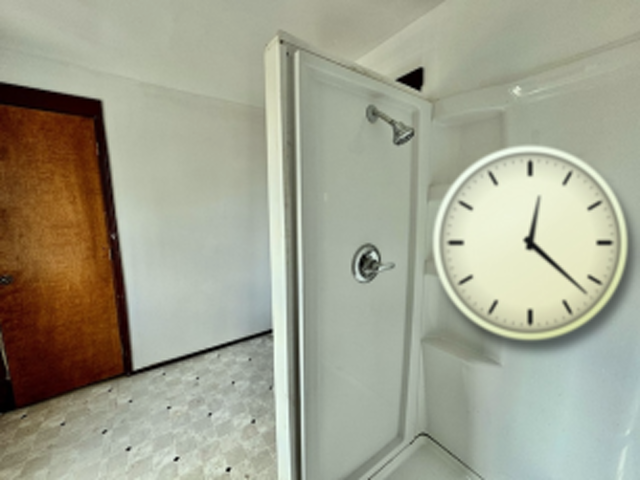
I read 12.22
